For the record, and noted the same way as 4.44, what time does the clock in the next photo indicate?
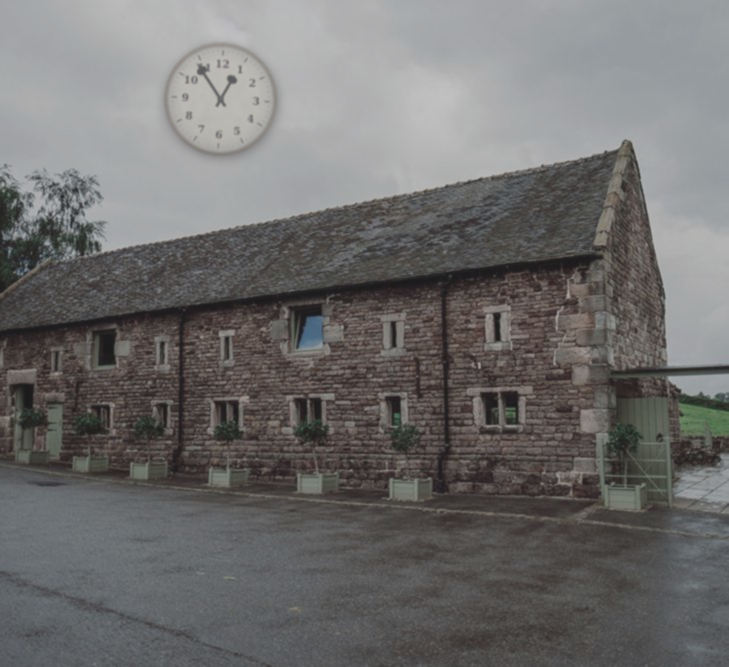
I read 12.54
